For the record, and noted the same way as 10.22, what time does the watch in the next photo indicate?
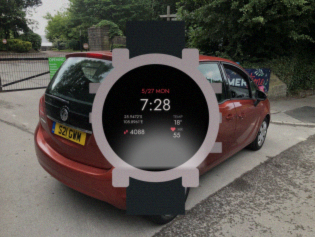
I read 7.28
